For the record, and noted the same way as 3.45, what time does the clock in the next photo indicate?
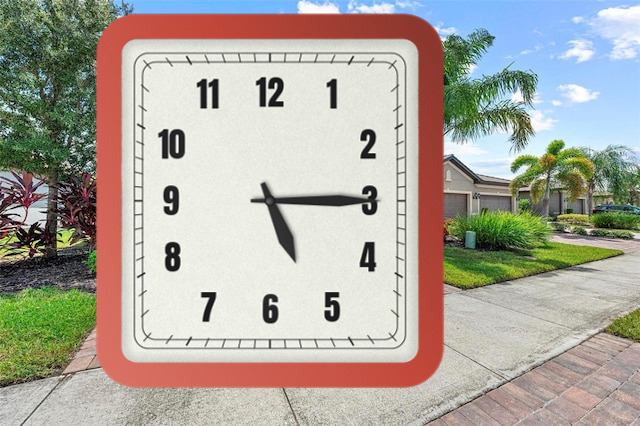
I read 5.15
